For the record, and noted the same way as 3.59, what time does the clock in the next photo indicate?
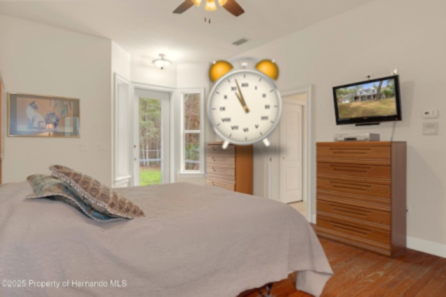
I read 10.57
